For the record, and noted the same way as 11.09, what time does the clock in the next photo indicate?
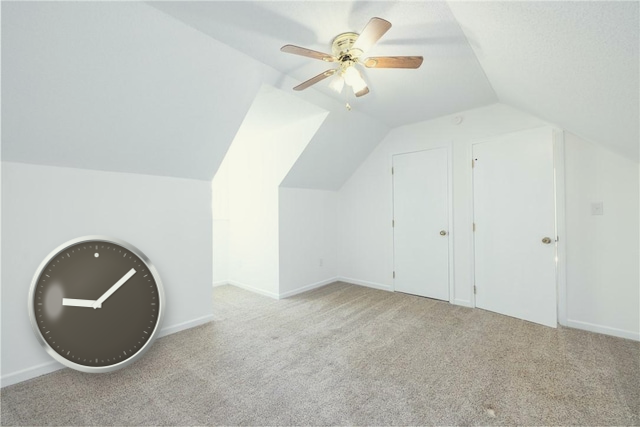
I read 9.08
